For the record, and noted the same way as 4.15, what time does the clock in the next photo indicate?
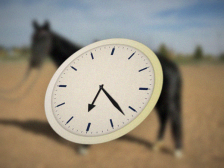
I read 6.22
